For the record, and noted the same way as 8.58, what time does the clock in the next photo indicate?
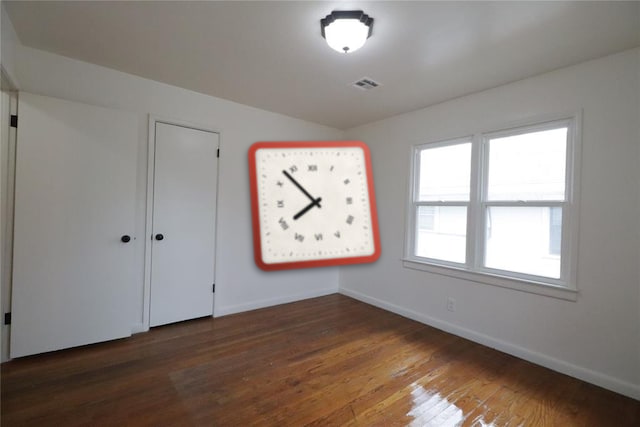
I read 7.53
